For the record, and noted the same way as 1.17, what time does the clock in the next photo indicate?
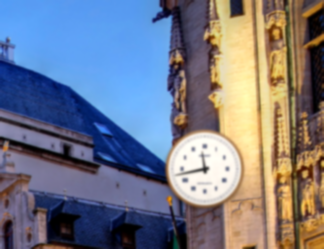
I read 11.43
